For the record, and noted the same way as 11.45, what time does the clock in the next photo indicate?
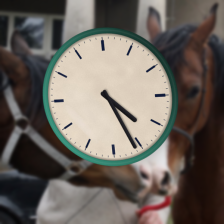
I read 4.26
